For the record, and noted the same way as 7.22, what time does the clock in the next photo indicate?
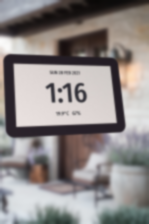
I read 1.16
